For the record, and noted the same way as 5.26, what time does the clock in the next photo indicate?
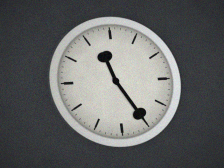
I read 11.25
